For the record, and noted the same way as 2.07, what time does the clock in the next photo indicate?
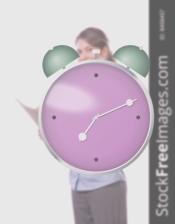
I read 7.11
